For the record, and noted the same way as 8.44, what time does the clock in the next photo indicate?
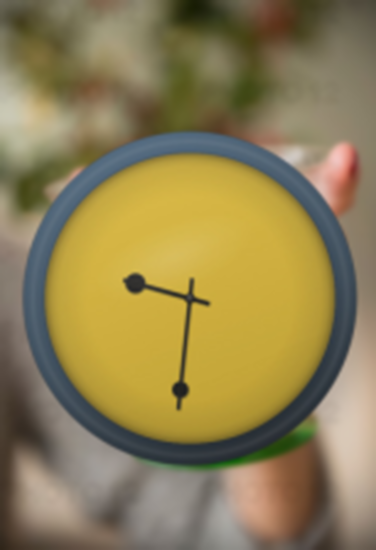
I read 9.31
